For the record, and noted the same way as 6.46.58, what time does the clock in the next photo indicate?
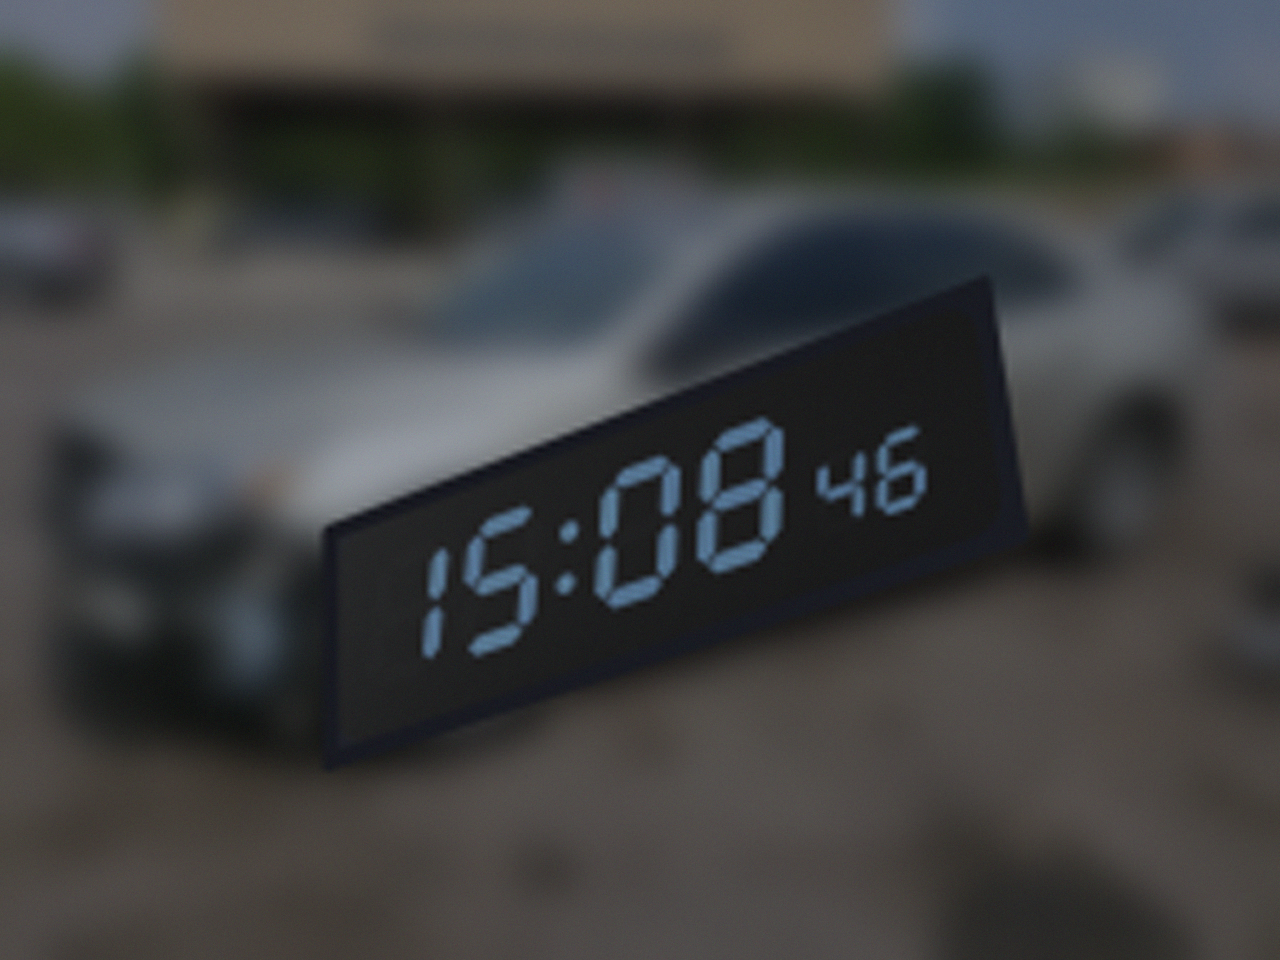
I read 15.08.46
